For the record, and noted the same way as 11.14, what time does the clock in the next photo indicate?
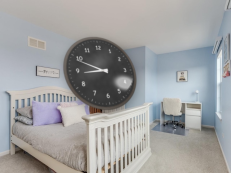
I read 8.49
